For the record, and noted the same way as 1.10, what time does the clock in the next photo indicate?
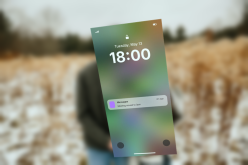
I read 18.00
